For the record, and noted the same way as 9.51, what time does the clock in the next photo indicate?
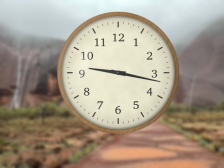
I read 9.17
